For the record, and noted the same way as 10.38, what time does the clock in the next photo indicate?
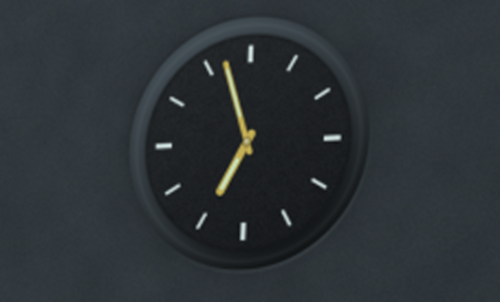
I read 6.57
